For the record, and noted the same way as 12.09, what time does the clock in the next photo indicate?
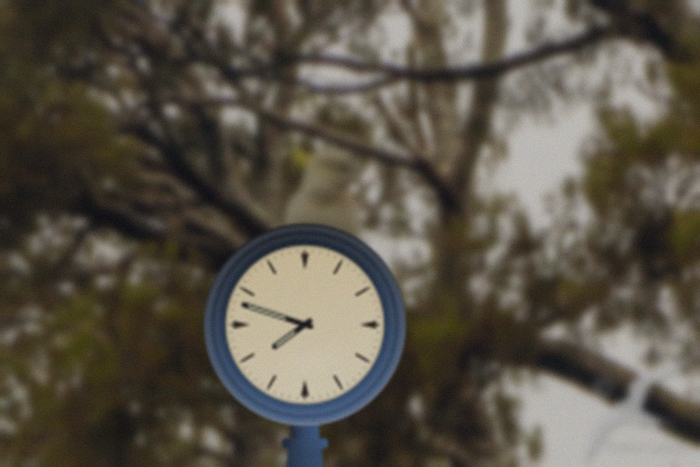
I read 7.48
